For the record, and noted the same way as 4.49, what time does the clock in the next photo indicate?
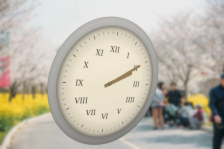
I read 2.10
